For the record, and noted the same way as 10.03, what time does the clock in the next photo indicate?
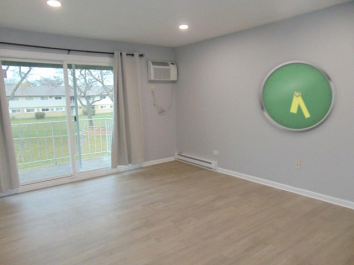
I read 6.26
